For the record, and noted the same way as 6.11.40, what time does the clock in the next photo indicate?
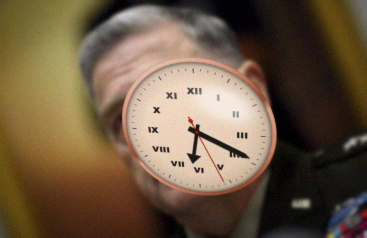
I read 6.19.26
